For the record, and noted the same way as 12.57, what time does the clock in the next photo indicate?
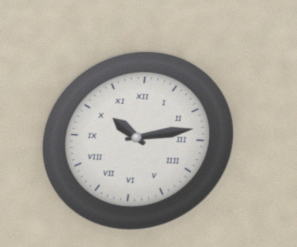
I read 10.13
